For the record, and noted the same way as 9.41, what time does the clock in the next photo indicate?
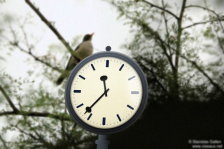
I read 11.37
